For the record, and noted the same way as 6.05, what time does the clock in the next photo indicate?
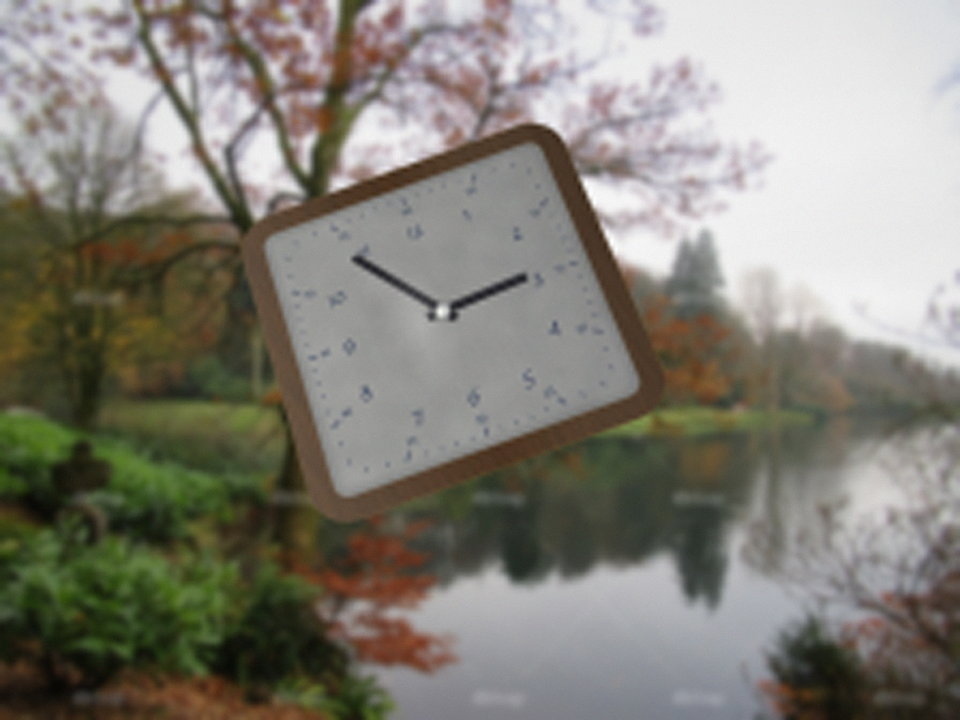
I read 2.54
